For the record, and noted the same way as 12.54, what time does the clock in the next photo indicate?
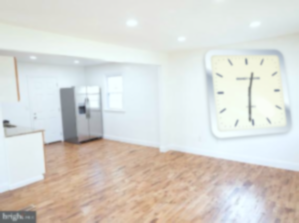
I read 12.31
